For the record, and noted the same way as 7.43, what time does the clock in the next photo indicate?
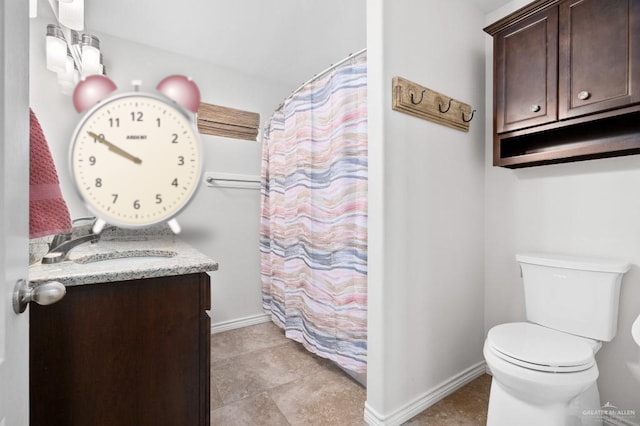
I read 9.50
